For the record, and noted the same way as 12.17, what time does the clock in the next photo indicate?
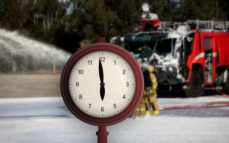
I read 5.59
